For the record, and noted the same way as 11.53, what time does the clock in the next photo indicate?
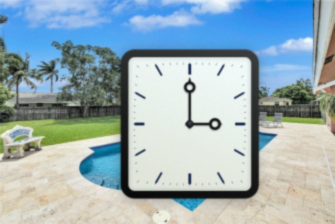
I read 3.00
